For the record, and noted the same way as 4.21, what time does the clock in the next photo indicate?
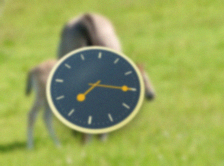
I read 7.15
